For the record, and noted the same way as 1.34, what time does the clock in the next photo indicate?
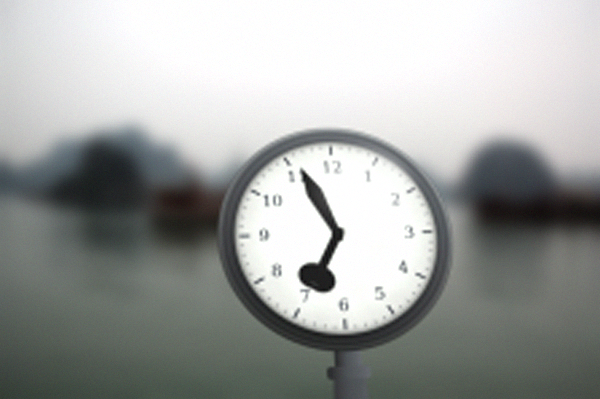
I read 6.56
